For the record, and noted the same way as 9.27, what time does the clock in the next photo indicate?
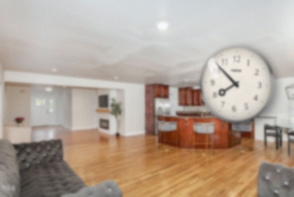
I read 7.52
